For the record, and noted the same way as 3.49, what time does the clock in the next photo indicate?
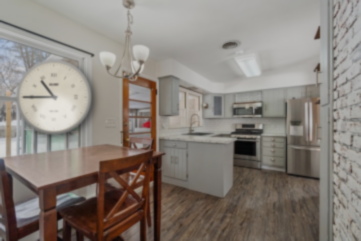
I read 10.45
